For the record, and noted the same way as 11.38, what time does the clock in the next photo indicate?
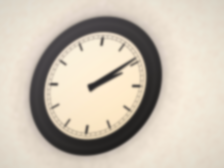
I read 2.09
